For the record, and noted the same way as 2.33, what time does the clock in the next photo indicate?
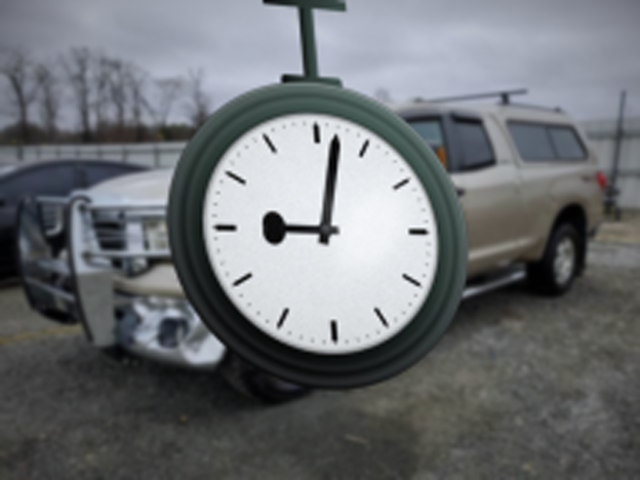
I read 9.02
